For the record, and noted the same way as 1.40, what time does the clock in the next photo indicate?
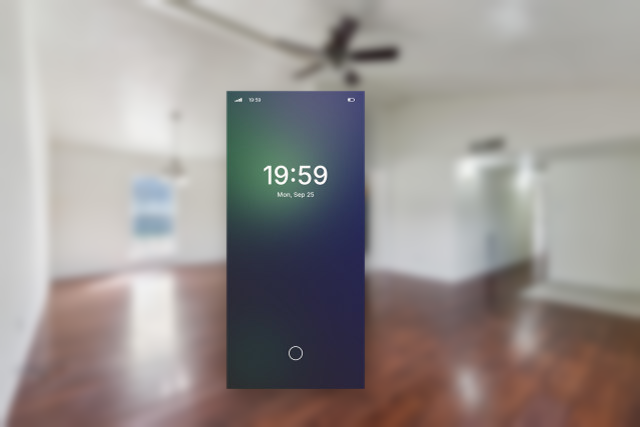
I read 19.59
